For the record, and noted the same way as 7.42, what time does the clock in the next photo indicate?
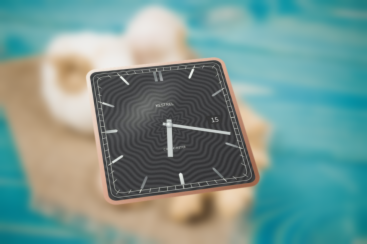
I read 6.18
